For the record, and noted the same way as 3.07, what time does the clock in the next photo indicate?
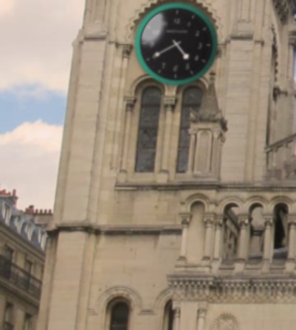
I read 4.40
